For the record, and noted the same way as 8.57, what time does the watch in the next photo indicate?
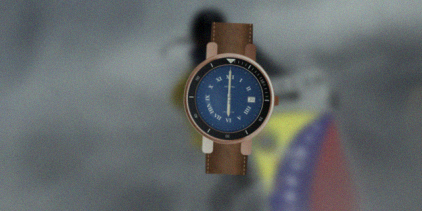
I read 6.00
